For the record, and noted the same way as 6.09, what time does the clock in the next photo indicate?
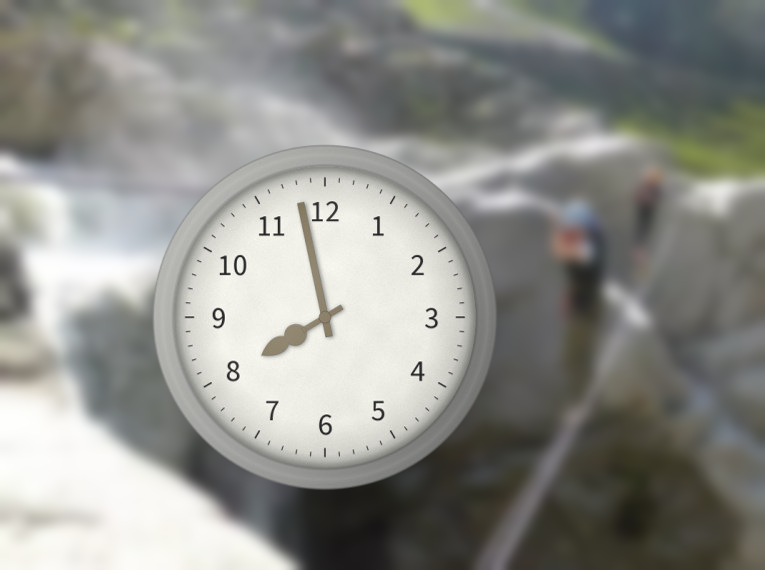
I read 7.58
